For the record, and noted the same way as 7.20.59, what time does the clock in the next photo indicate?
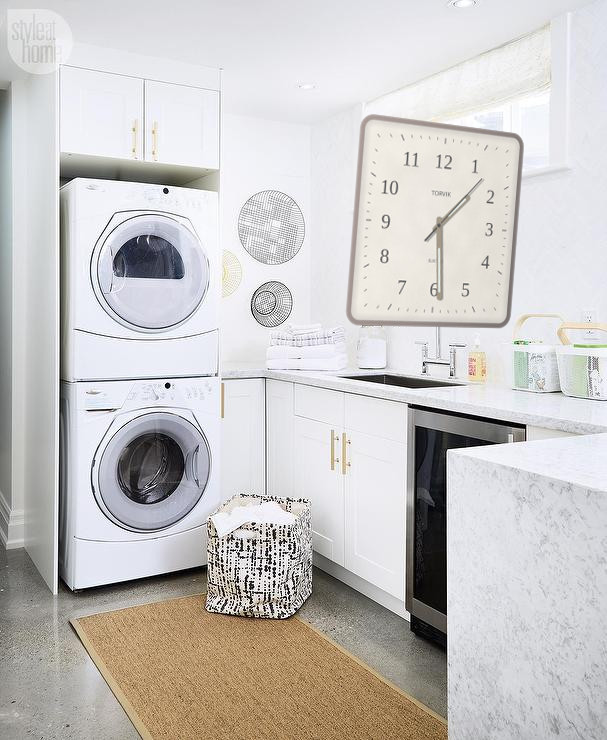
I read 1.29.07
